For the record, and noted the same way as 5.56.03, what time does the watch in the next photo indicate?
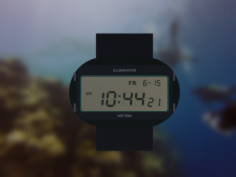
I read 10.44.21
